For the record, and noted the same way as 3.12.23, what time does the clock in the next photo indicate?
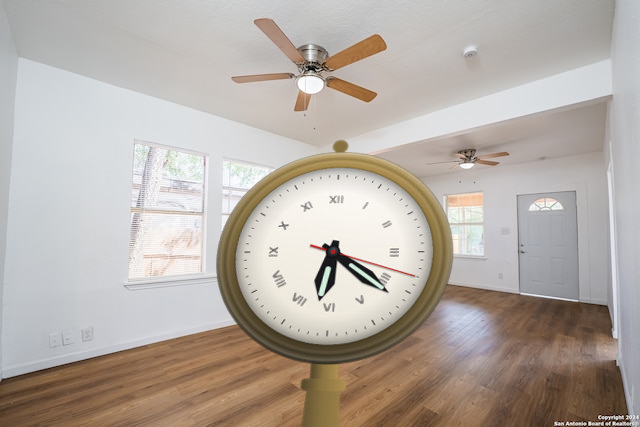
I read 6.21.18
